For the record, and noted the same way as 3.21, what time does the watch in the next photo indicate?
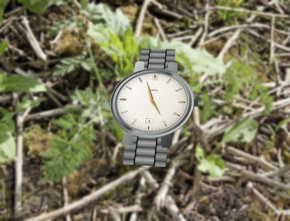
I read 4.57
